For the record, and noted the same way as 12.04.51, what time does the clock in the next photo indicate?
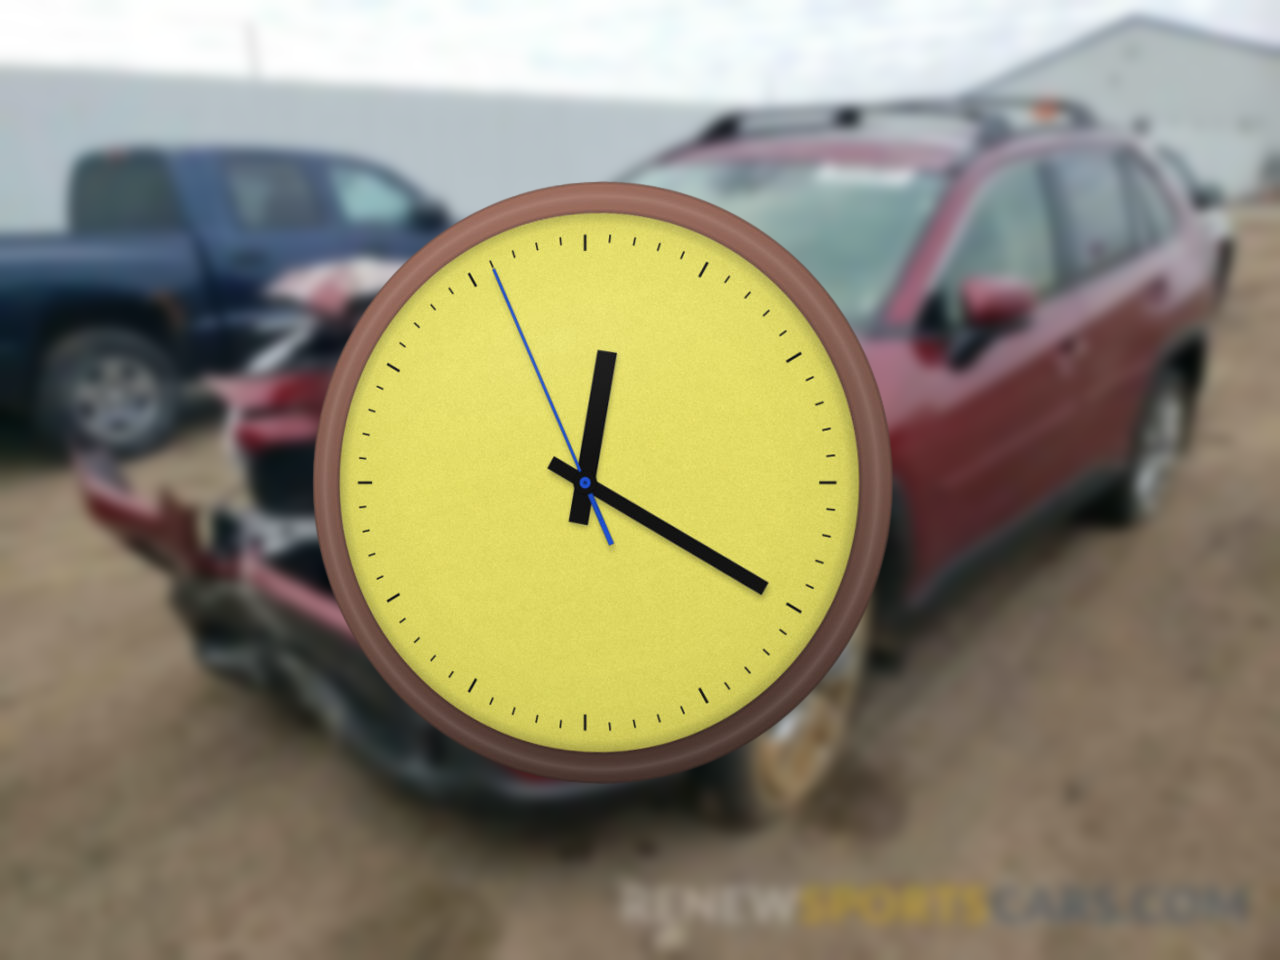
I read 12.19.56
